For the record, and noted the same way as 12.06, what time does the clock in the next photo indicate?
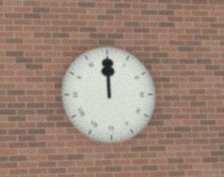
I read 12.00
